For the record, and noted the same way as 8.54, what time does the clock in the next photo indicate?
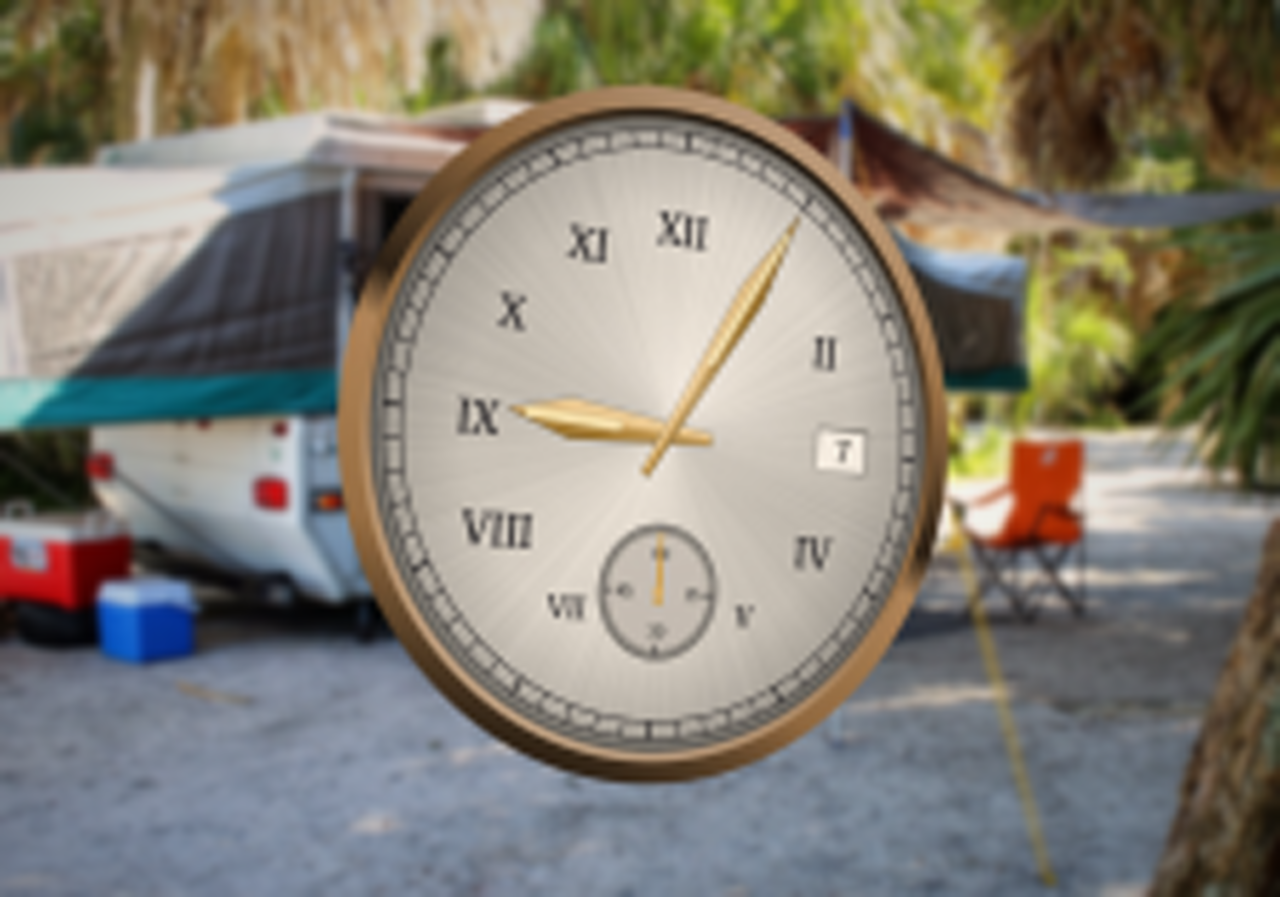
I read 9.05
